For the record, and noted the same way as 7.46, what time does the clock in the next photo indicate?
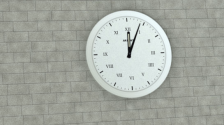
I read 12.04
